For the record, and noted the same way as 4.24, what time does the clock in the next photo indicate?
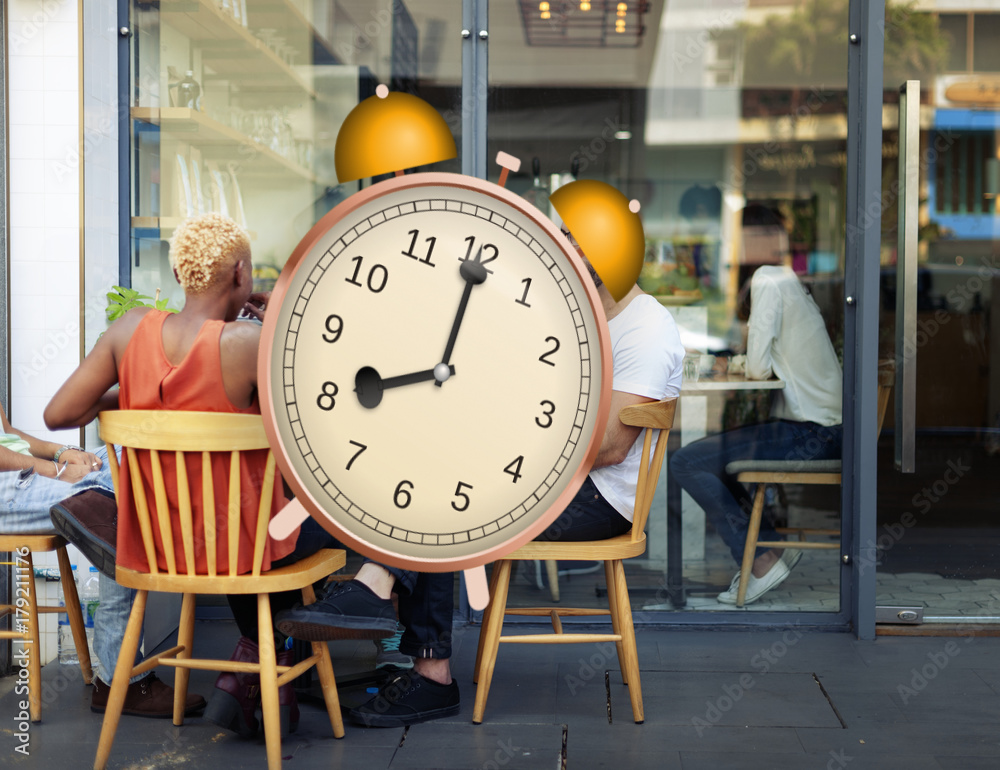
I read 8.00
